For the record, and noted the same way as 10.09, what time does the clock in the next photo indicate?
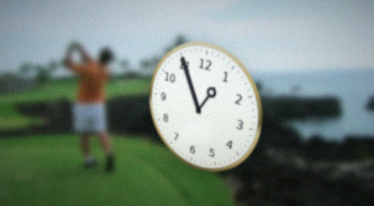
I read 12.55
